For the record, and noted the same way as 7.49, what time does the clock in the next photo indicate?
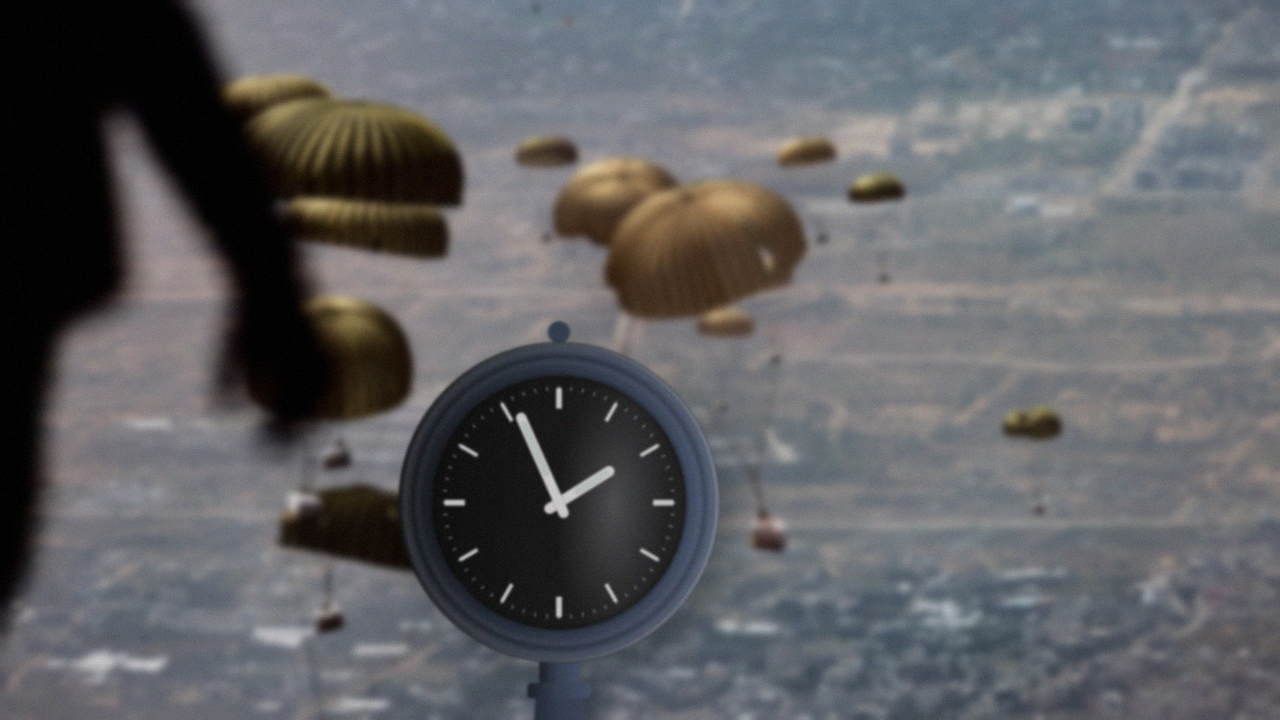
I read 1.56
